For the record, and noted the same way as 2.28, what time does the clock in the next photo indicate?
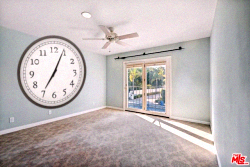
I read 7.04
